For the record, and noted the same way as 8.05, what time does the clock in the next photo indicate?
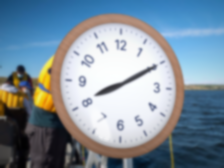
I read 8.10
